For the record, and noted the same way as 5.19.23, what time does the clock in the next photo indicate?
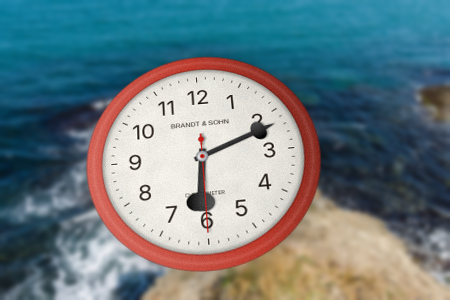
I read 6.11.30
